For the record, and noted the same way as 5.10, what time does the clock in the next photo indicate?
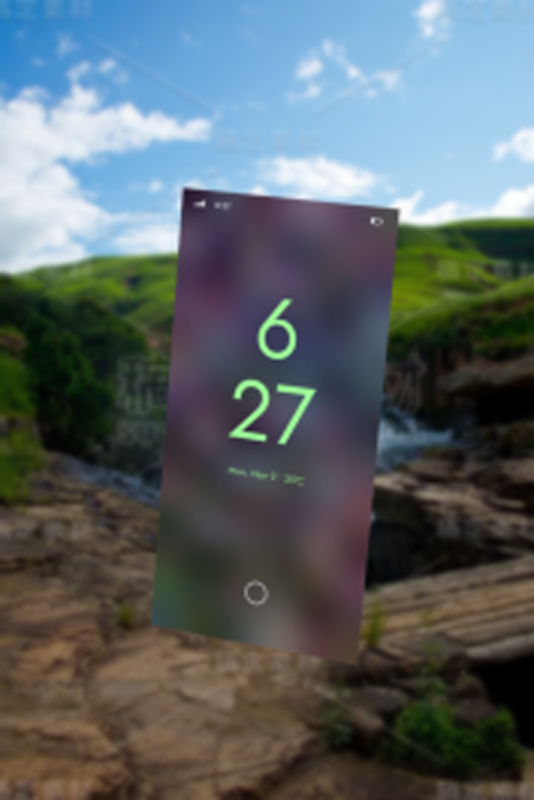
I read 6.27
